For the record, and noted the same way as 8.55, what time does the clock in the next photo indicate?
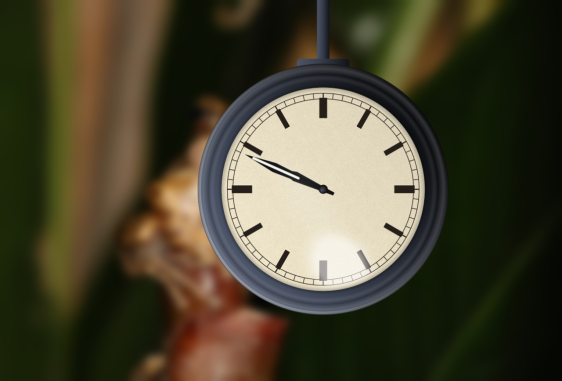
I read 9.49
